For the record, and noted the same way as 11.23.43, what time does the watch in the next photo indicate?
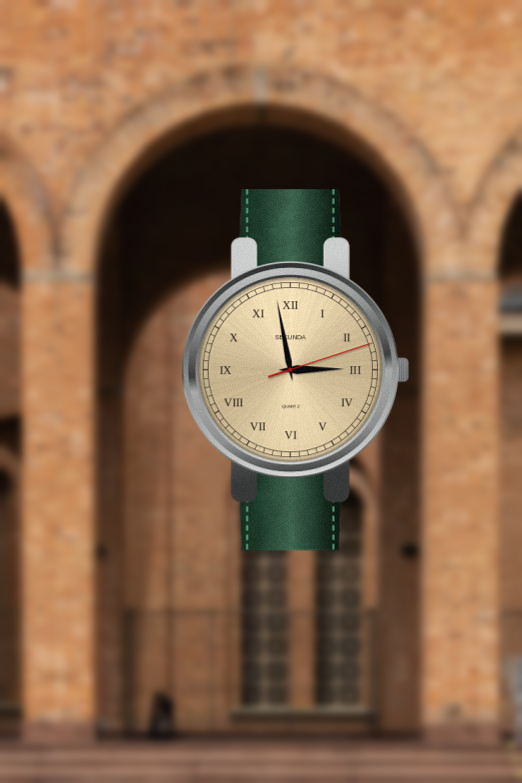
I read 2.58.12
